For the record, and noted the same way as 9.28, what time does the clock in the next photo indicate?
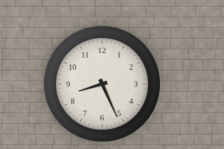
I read 8.26
